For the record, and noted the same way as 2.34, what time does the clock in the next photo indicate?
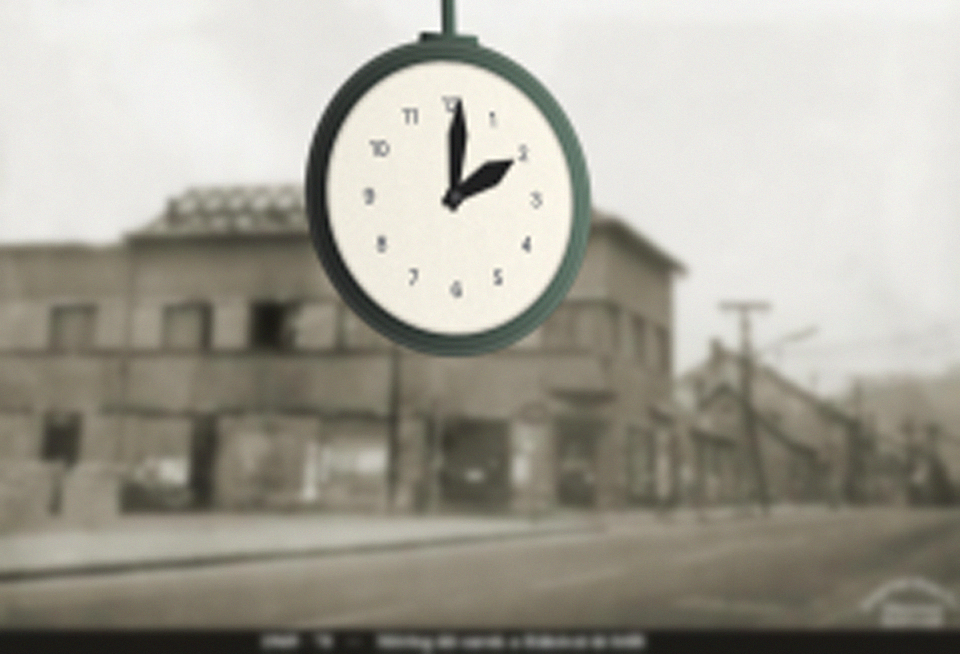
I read 2.01
